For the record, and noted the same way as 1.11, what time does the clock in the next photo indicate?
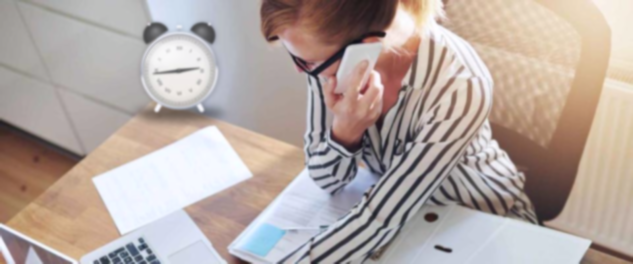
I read 2.44
